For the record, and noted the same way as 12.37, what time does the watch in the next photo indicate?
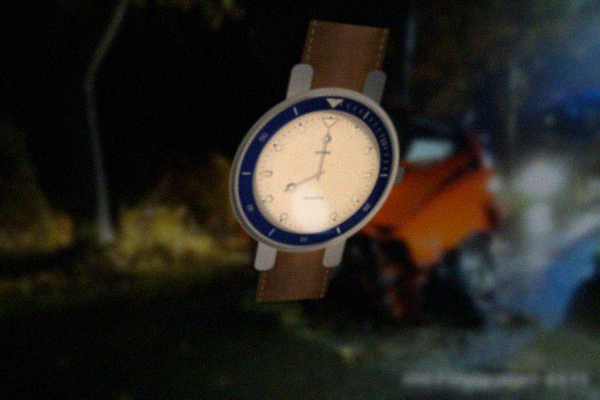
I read 8.00
